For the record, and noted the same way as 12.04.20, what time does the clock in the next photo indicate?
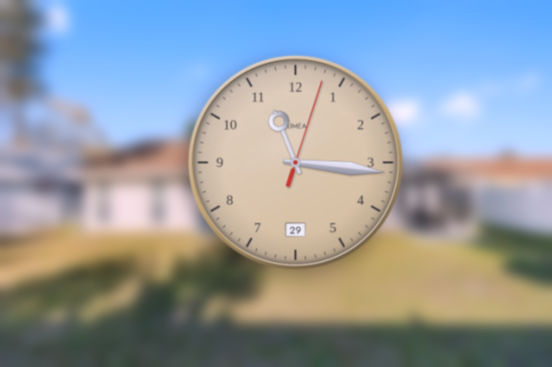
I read 11.16.03
